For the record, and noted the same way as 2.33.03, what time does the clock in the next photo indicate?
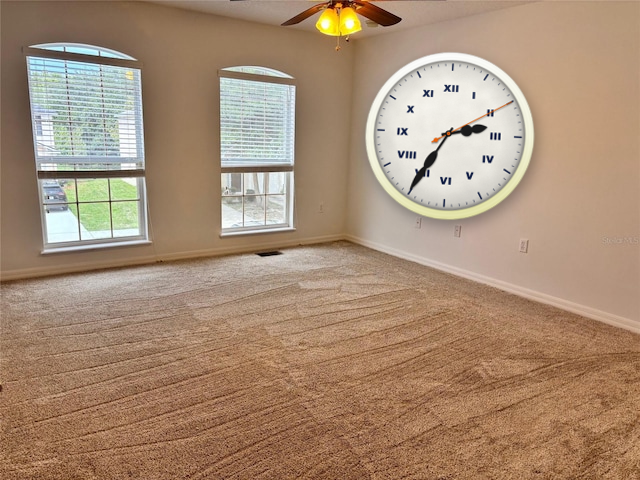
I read 2.35.10
